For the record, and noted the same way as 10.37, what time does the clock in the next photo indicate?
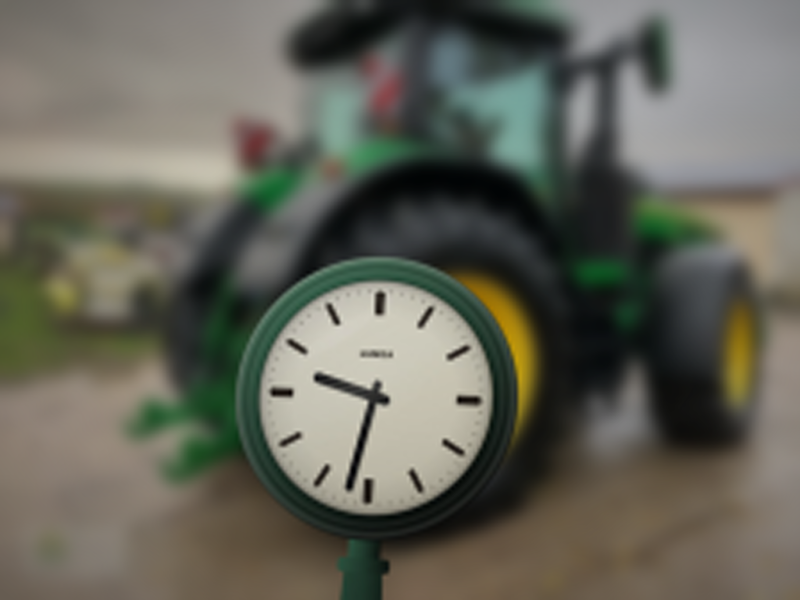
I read 9.32
